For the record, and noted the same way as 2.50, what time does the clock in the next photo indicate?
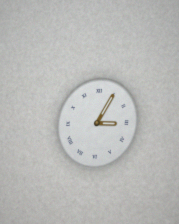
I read 3.05
